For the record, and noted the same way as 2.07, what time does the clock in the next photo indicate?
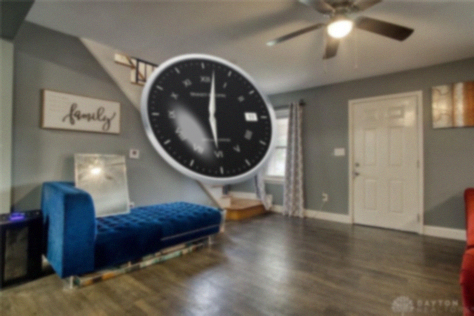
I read 6.02
